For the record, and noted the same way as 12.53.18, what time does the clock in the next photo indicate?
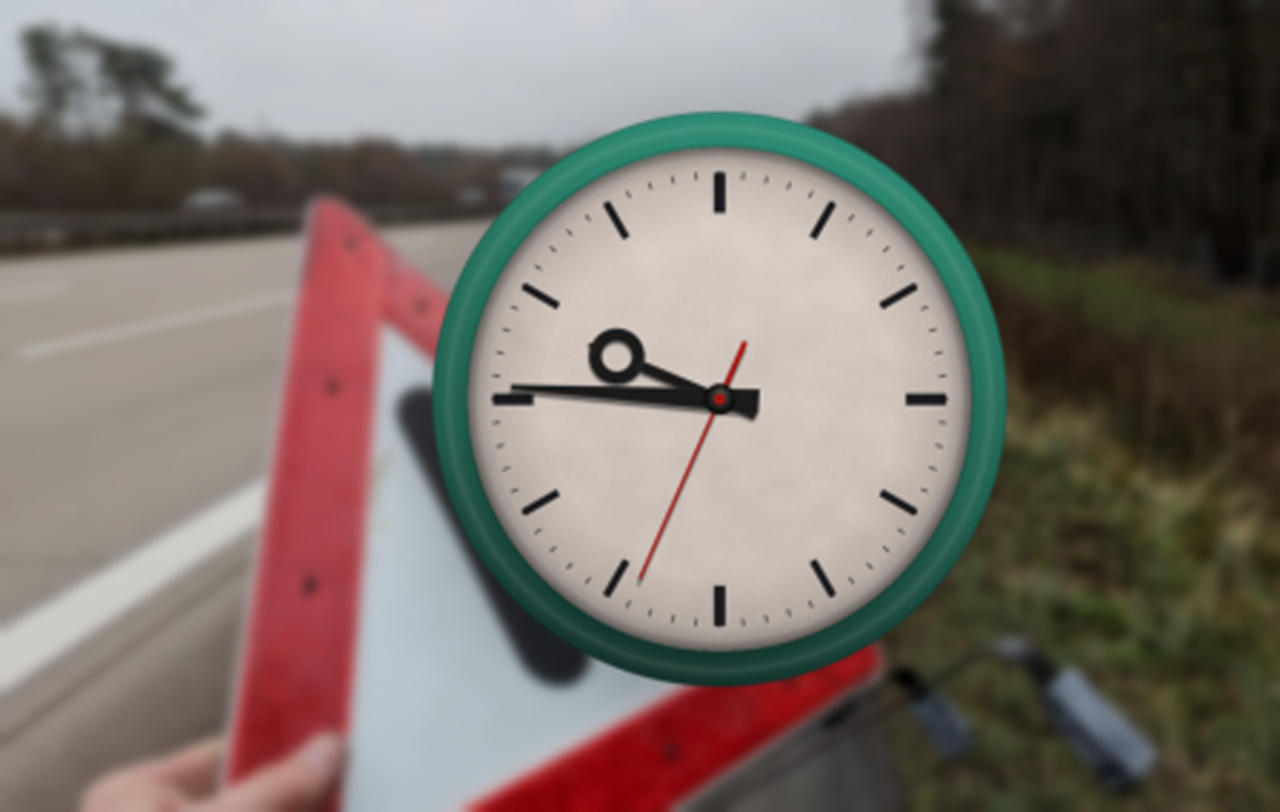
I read 9.45.34
